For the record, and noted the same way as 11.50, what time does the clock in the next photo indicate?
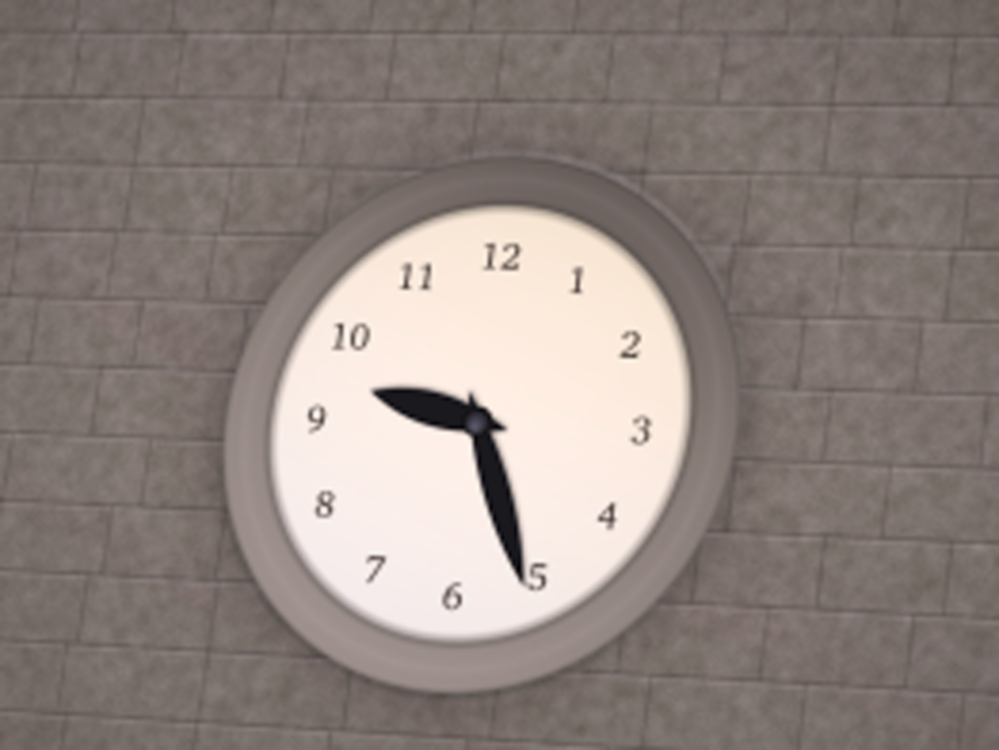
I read 9.26
